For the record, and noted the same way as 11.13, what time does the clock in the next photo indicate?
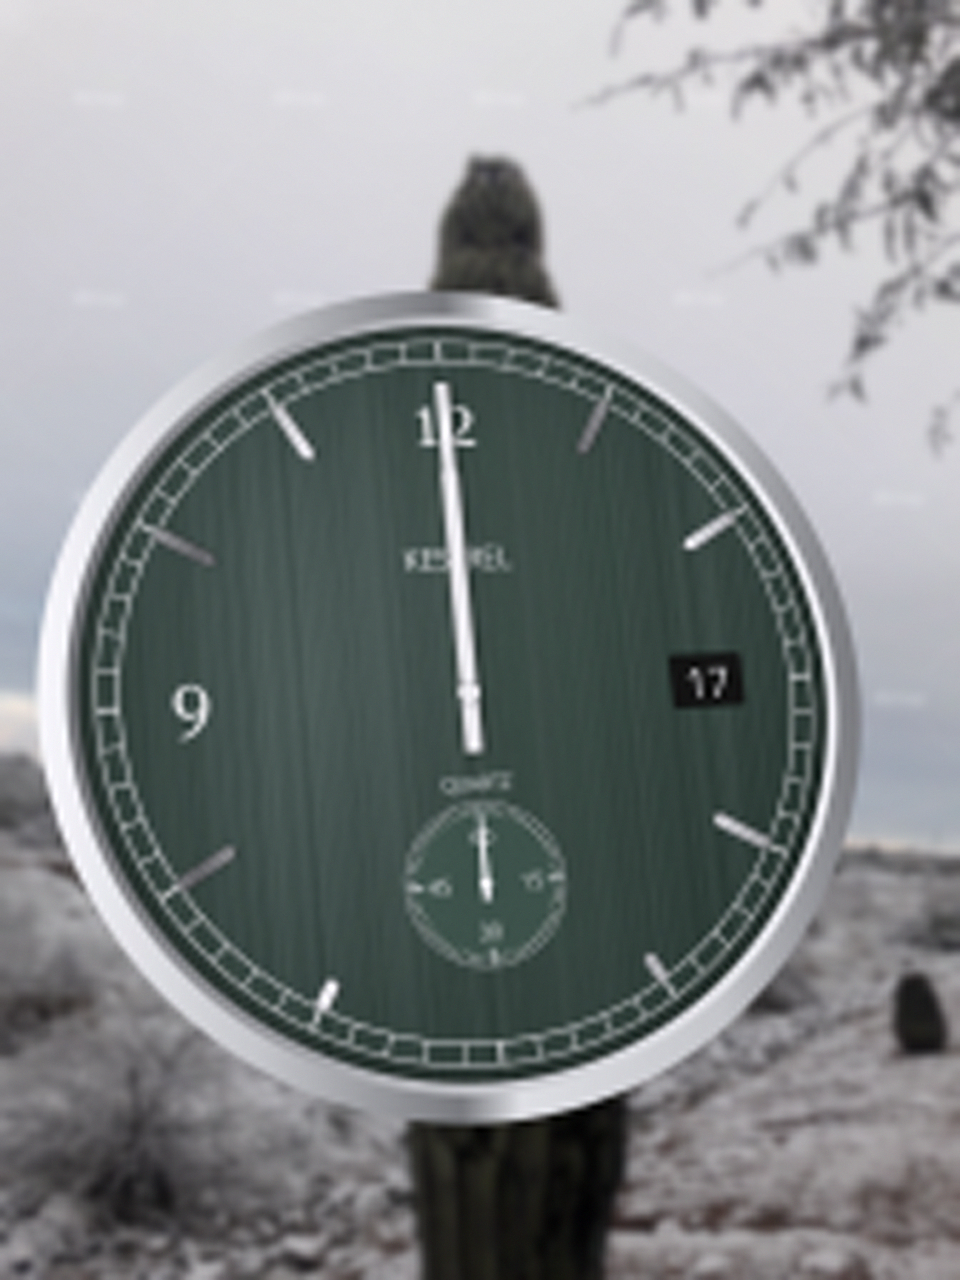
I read 12.00
